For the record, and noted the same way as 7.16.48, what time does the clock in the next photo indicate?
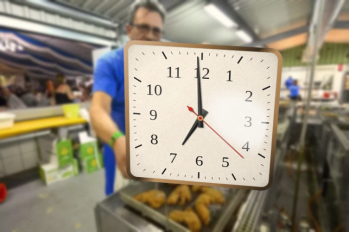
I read 6.59.22
